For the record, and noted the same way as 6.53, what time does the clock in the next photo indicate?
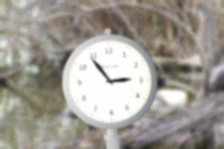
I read 2.54
